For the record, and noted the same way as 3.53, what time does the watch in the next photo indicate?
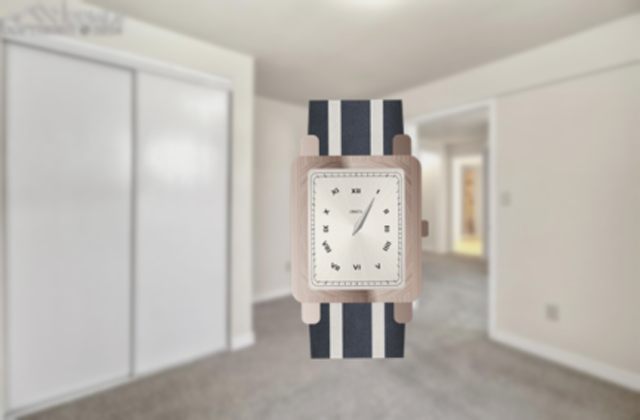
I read 1.05
